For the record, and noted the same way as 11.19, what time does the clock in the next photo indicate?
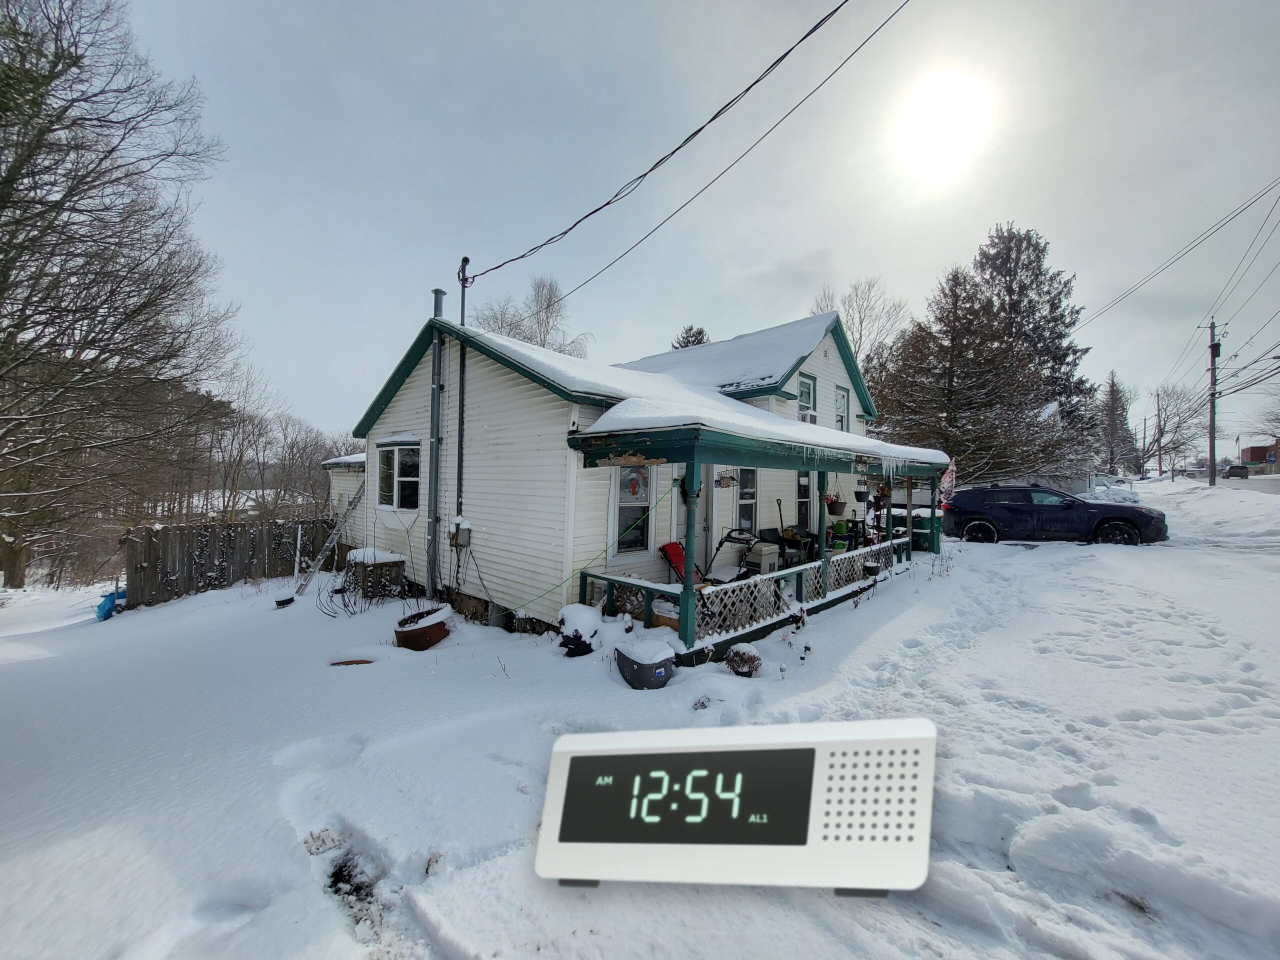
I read 12.54
